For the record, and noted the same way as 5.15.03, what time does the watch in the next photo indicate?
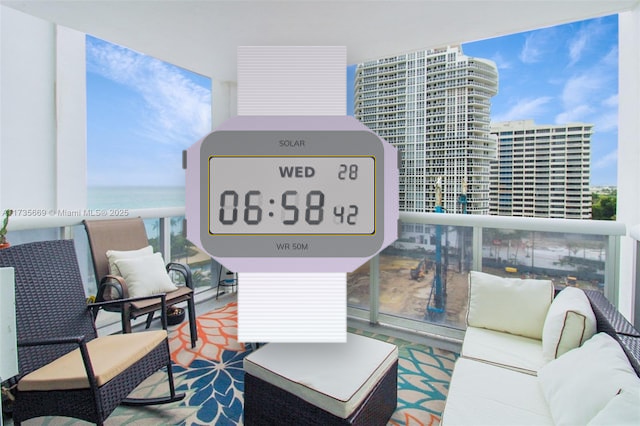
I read 6.58.42
